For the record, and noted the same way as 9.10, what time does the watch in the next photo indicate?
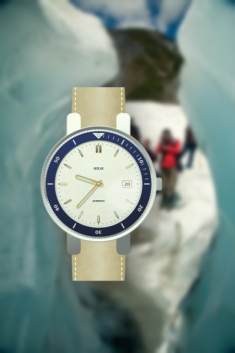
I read 9.37
